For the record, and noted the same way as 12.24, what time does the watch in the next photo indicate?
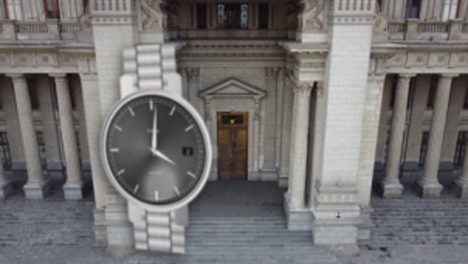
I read 4.01
